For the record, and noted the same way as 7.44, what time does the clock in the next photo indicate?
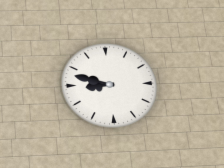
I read 8.48
